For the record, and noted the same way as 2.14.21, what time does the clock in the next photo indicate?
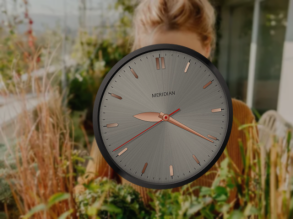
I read 9.20.41
